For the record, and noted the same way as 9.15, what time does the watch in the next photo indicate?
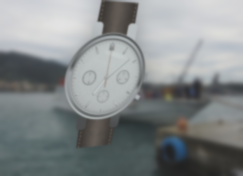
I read 7.08
